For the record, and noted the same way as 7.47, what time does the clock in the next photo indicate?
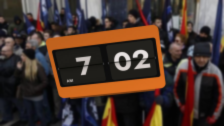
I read 7.02
